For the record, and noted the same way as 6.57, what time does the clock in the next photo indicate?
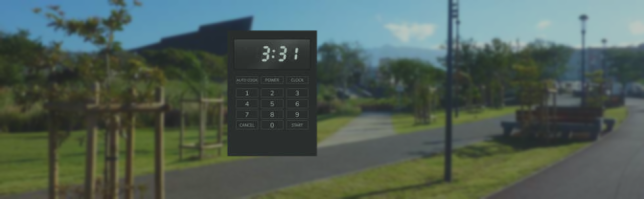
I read 3.31
